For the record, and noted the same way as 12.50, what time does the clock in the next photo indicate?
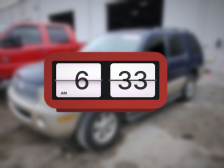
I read 6.33
